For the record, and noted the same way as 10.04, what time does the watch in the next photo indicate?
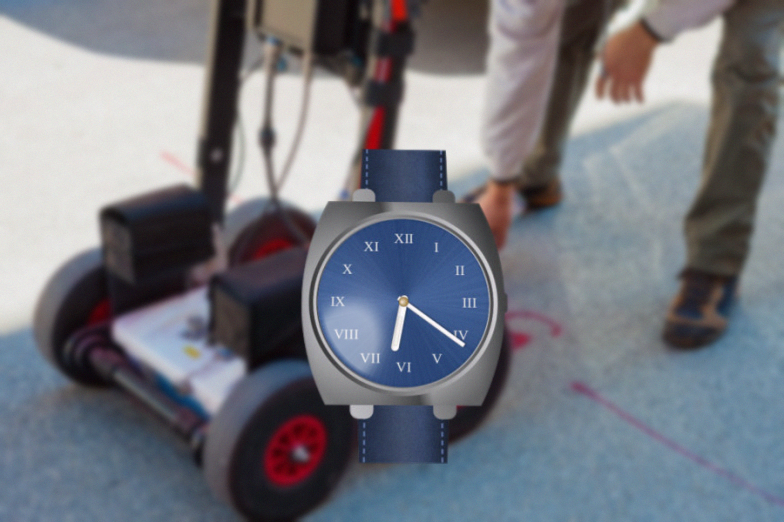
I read 6.21
